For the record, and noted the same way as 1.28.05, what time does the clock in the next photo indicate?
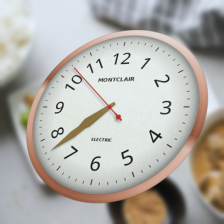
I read 7.37.52
